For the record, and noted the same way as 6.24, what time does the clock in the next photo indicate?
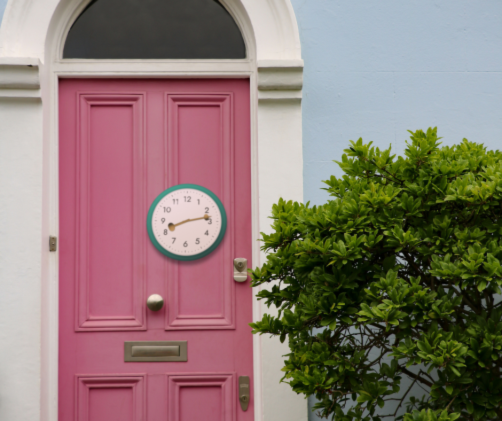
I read 8.13
